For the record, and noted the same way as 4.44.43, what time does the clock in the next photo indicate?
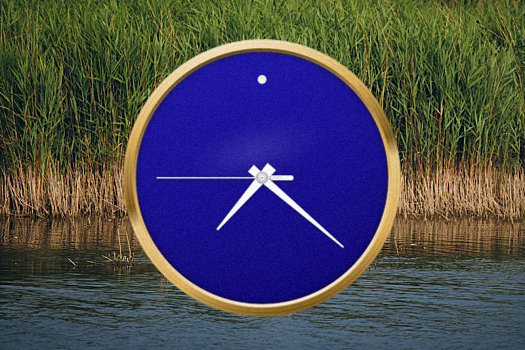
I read 7.21.45
